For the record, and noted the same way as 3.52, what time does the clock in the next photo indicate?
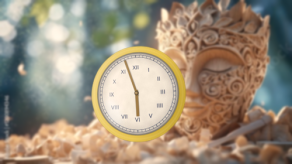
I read 5.57
